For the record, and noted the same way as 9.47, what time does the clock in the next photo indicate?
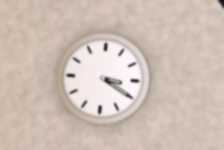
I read 3.20
